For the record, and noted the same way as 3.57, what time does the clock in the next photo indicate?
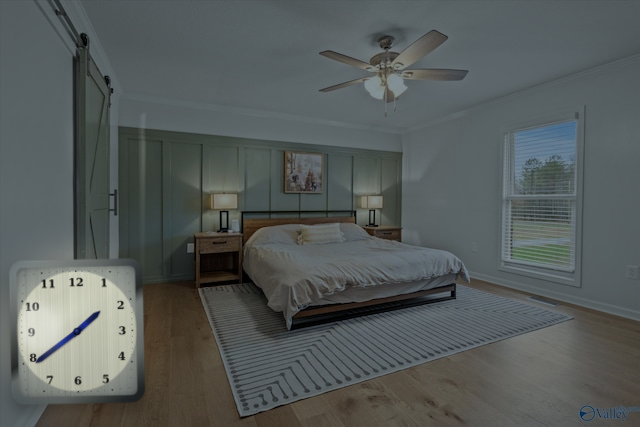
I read 1.39
